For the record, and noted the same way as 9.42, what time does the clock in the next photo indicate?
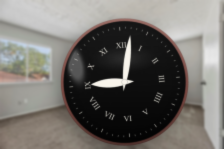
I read 9.02
